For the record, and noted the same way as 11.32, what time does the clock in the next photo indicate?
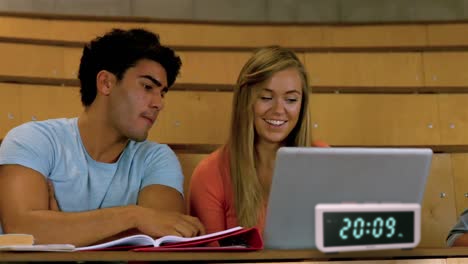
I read 20.09
